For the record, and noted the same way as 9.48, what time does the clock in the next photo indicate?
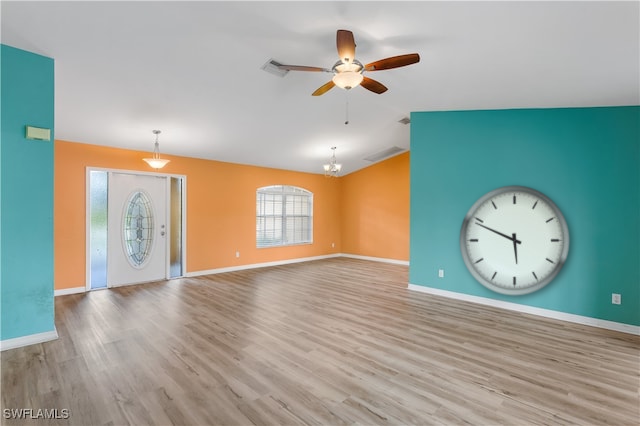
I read 5.49
